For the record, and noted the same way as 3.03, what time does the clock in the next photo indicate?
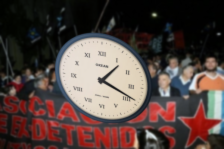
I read 1.19
